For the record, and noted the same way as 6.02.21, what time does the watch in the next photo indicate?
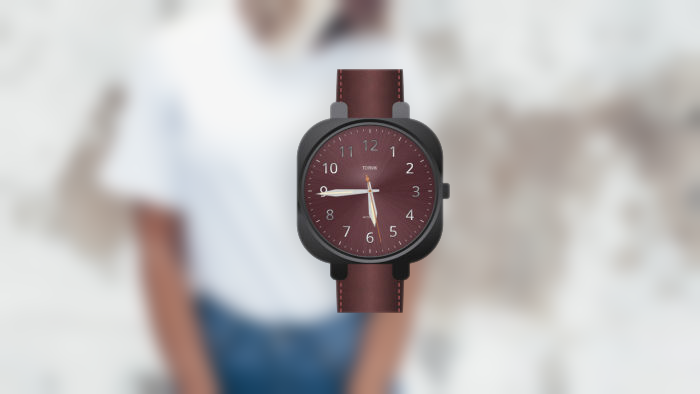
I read 5.44.28
